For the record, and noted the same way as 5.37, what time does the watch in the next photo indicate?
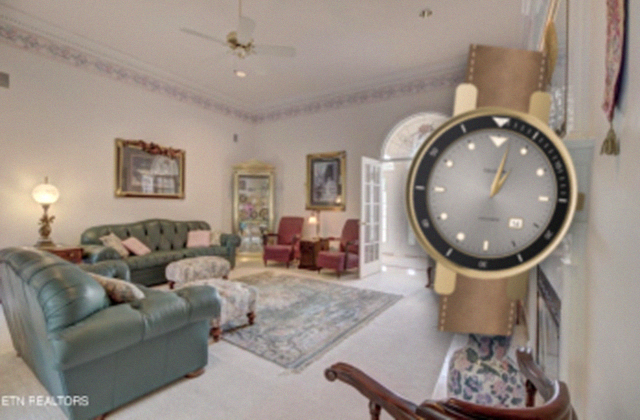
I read 1.02
